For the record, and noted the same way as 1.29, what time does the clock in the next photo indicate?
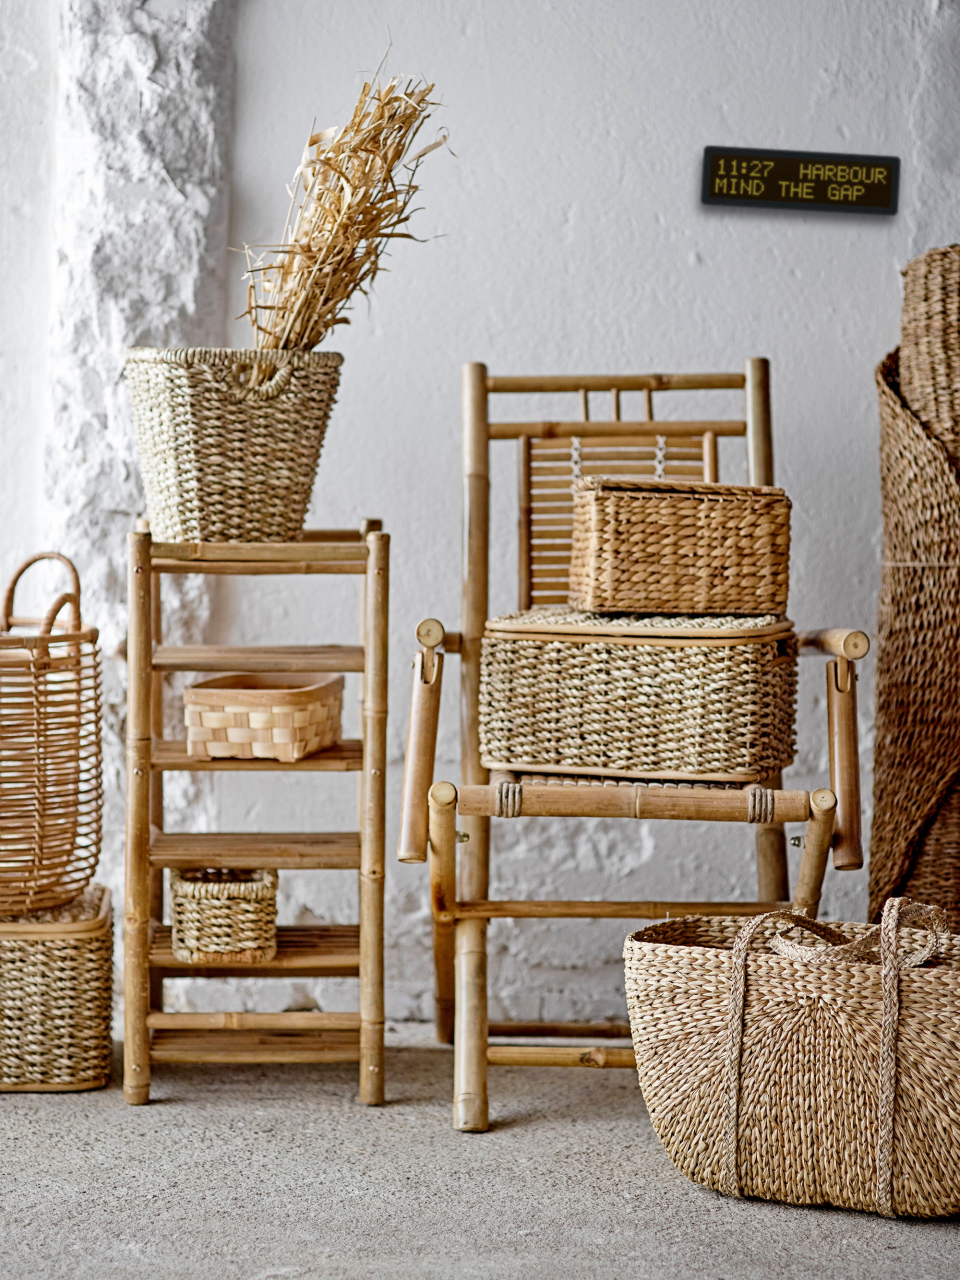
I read 11.27
